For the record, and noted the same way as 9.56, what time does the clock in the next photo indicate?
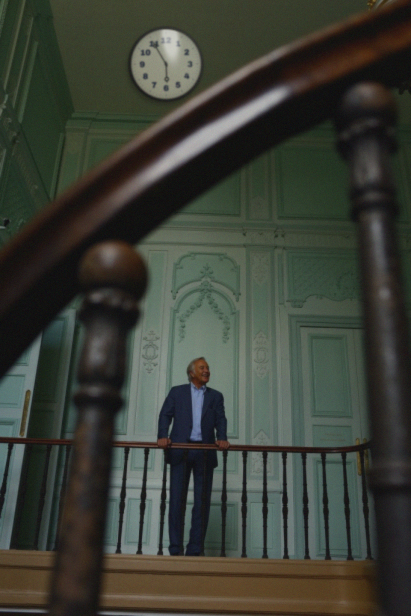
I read 5.55
